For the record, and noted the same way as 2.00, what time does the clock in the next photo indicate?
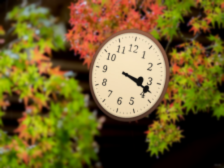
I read 3.18
